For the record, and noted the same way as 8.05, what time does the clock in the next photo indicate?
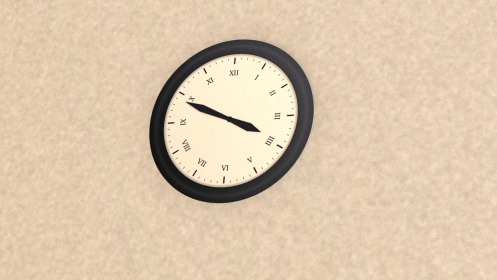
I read 3.49
